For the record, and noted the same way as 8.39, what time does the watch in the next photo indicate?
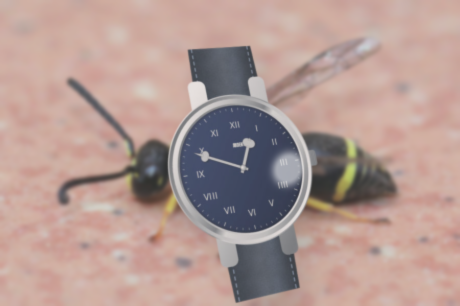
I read 12.49
